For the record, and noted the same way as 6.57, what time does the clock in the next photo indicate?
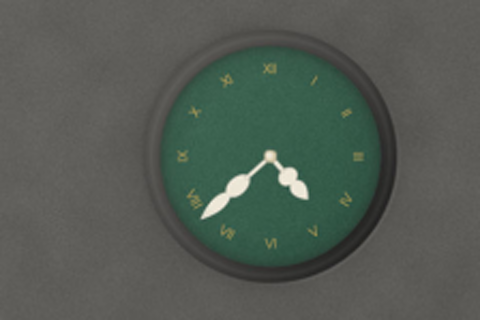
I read 4.38
